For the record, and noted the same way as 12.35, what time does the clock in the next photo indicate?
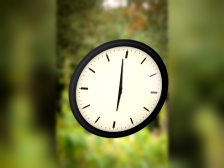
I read 5.59
